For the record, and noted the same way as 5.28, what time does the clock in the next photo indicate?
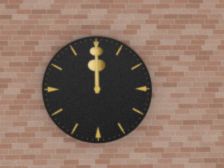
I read 12.00
